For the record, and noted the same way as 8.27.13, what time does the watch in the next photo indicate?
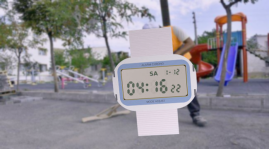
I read 4.16.22
